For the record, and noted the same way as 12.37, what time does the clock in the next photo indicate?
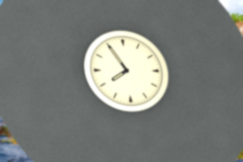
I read 7.55
